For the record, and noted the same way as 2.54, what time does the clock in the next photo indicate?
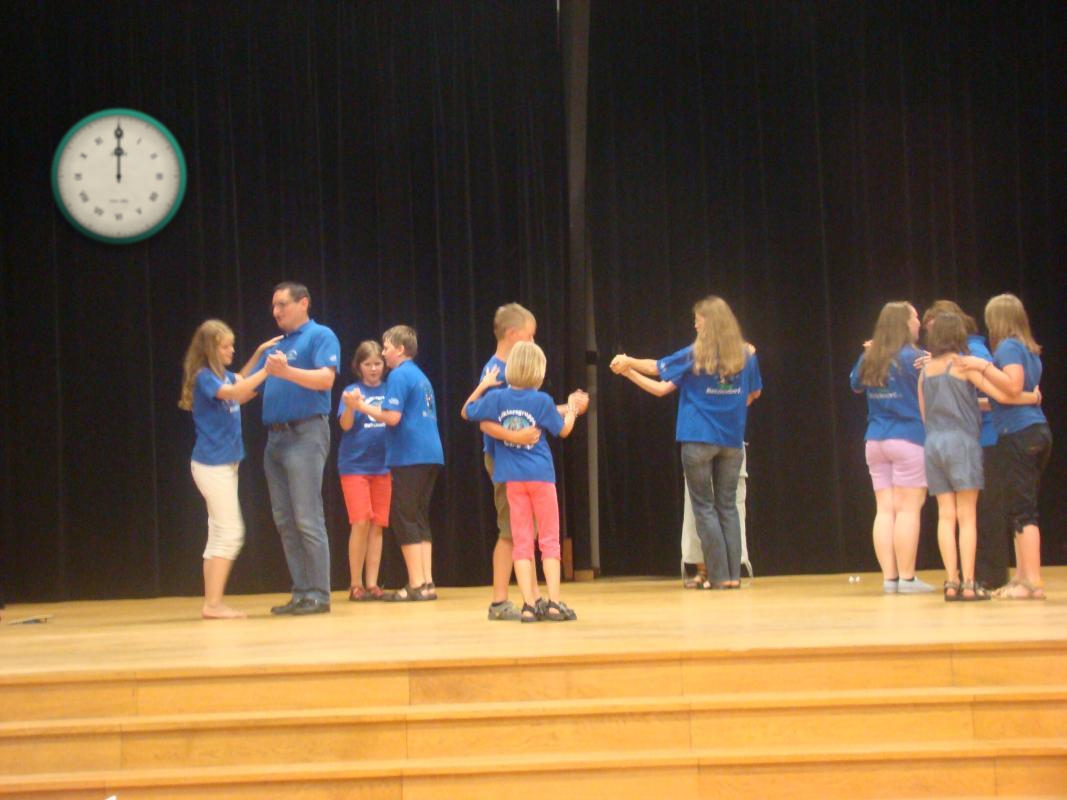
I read 12.00
